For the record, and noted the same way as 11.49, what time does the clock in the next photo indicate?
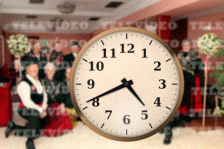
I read 4.41
